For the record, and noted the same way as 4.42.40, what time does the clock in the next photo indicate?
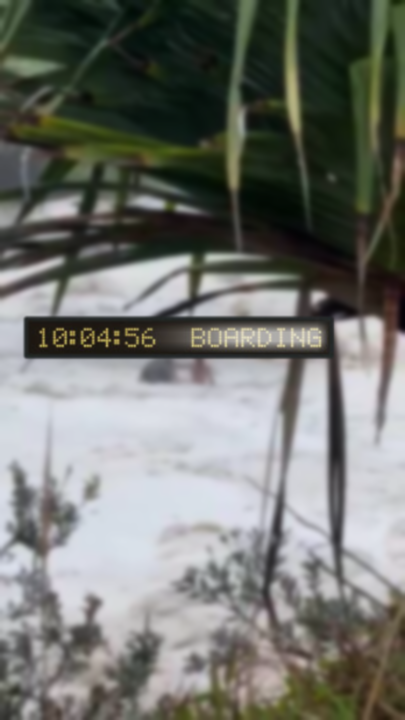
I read 10.04.56
